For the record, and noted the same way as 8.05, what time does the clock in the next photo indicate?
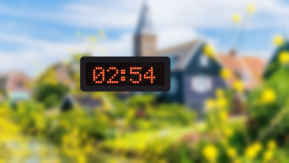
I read 2.54
